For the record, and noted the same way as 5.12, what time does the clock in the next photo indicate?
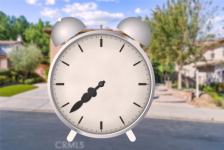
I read 7.38
